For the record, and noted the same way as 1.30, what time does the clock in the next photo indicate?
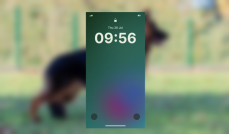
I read 9.56
